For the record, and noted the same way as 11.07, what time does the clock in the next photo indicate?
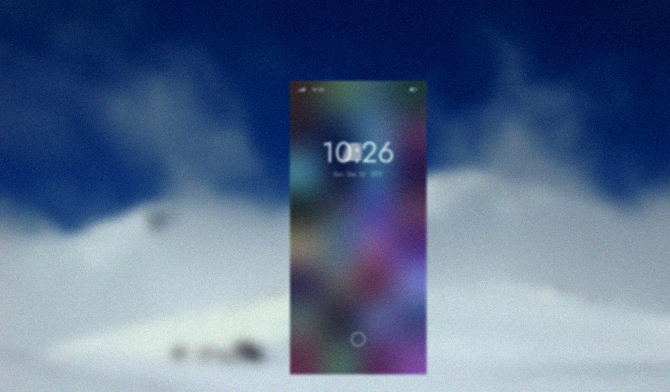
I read 10.26
